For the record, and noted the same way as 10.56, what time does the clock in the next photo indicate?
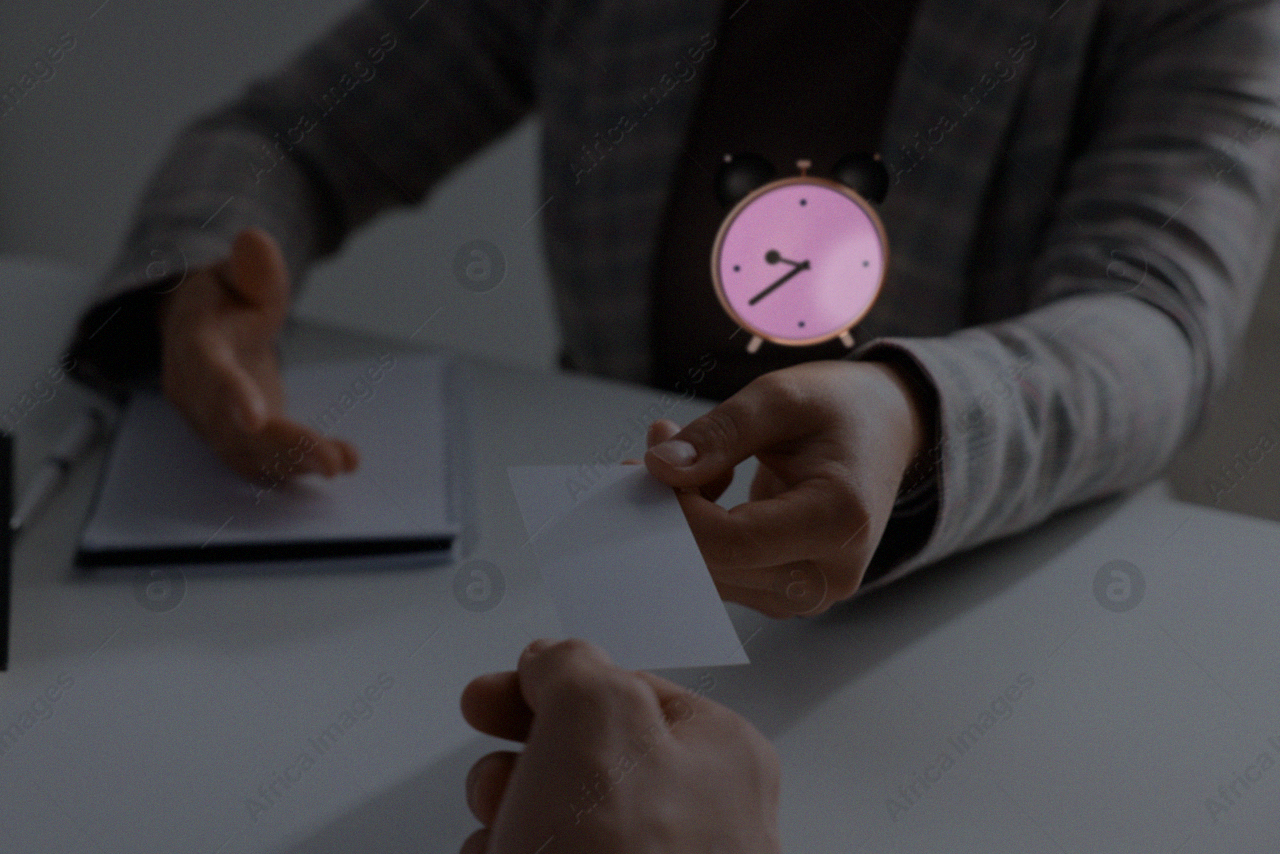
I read 9.39
